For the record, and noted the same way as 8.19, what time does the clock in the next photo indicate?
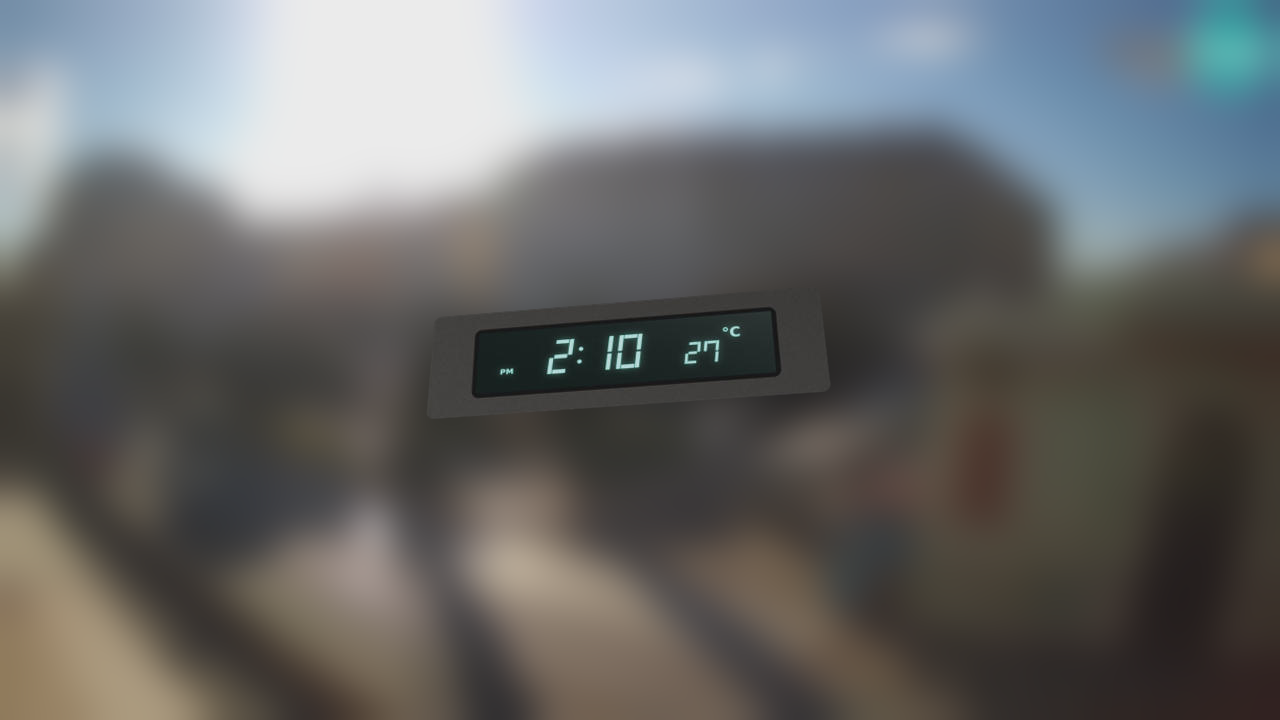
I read 2.10
